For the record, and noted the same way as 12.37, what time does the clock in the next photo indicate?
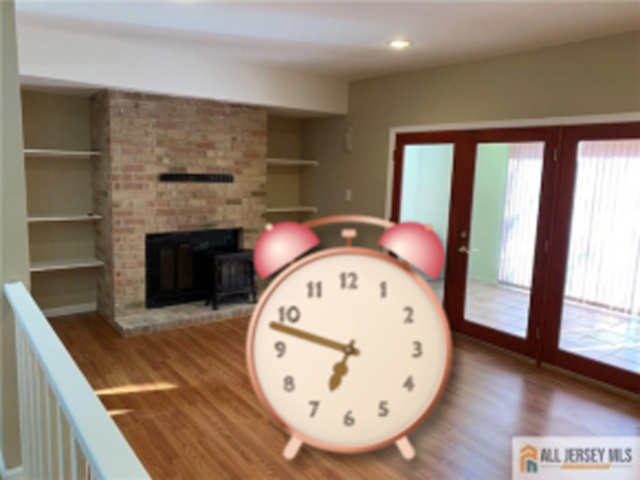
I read 6.48
